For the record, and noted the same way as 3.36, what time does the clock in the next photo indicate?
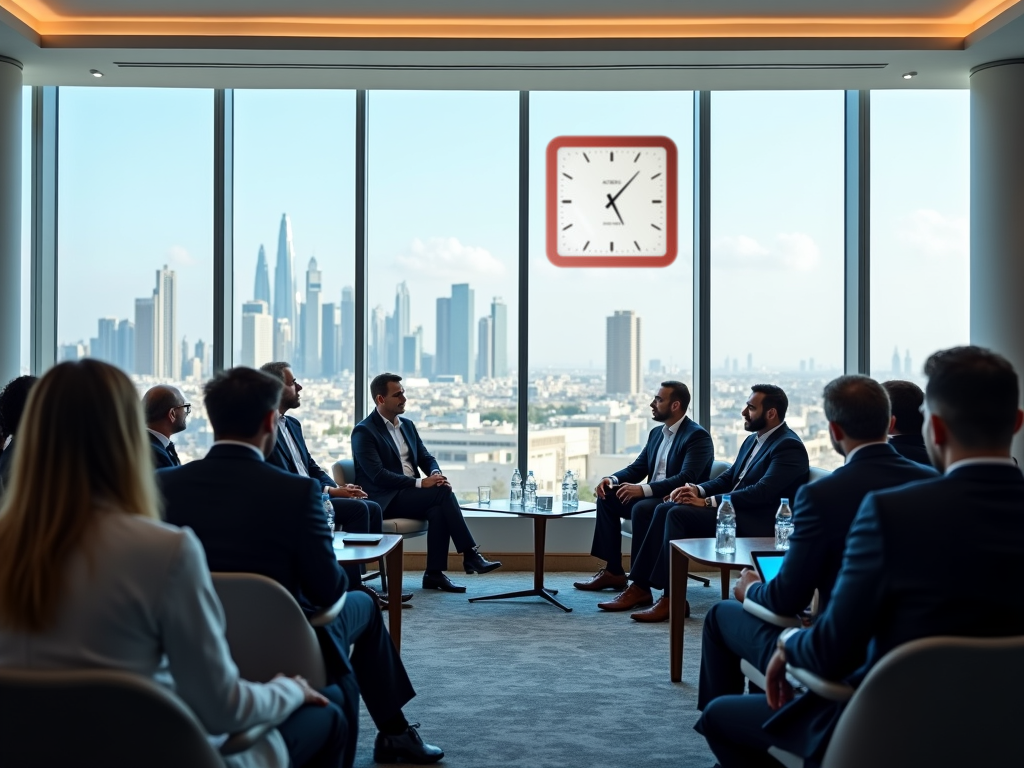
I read 5.07
